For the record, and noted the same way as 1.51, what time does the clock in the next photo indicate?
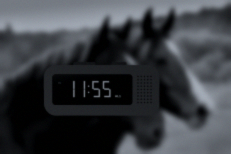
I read 11.55
